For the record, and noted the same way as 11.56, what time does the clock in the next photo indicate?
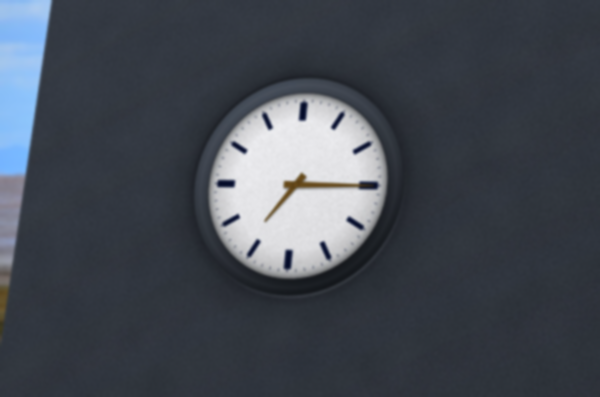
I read 7.15
